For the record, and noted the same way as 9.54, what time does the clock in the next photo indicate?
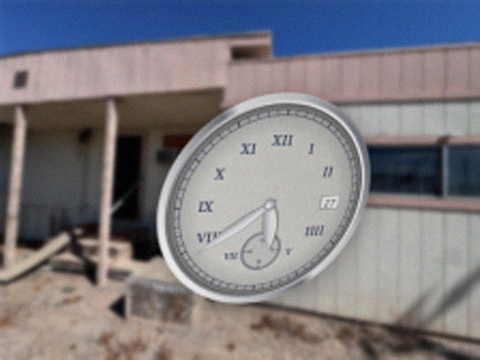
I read 5.39
